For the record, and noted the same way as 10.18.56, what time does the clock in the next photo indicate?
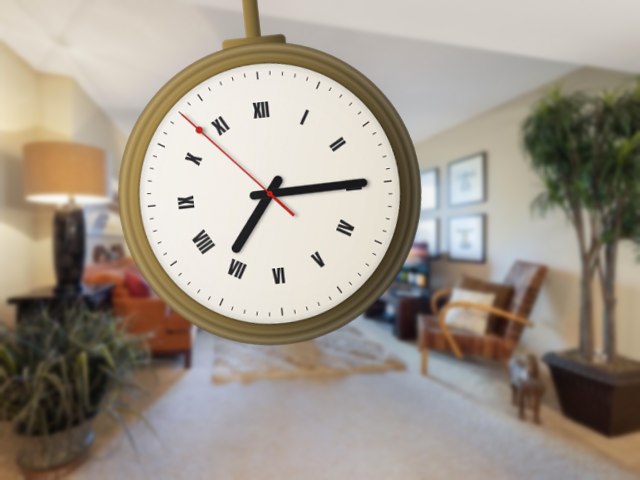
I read 7.14.53
